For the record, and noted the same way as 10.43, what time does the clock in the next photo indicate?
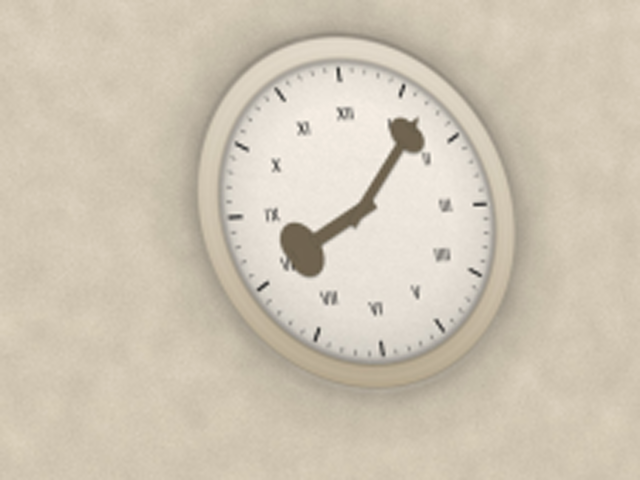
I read 8.07
